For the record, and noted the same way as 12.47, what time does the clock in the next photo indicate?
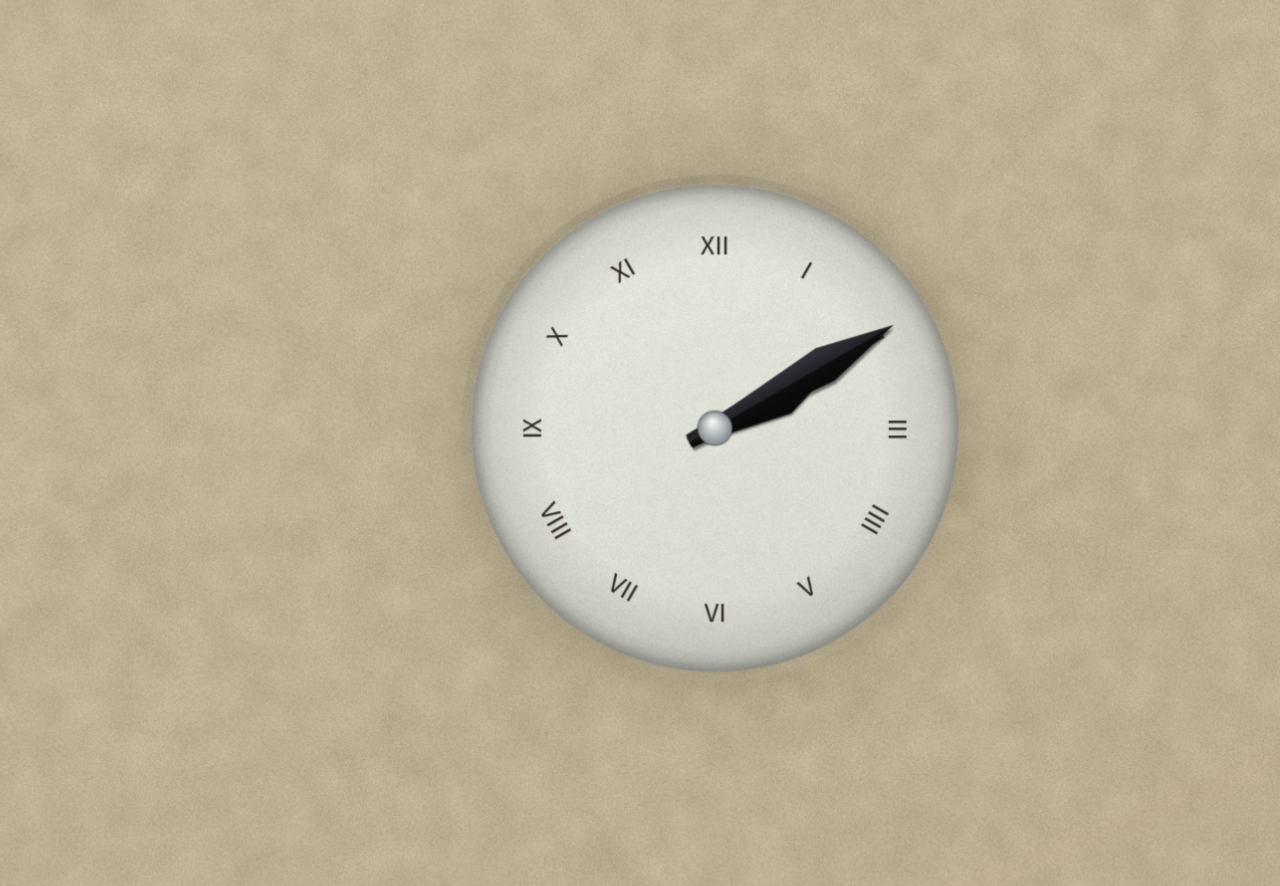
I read 2.10
